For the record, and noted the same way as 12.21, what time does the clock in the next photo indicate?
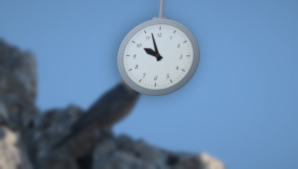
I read 9.57
